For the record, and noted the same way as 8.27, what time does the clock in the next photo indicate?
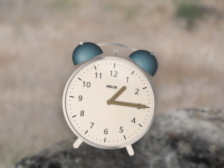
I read 1.15
